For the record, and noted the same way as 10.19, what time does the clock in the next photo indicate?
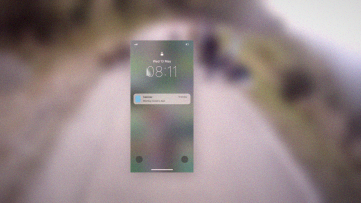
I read 8.11
